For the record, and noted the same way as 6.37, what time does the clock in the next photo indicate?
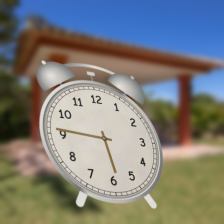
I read 5.46
